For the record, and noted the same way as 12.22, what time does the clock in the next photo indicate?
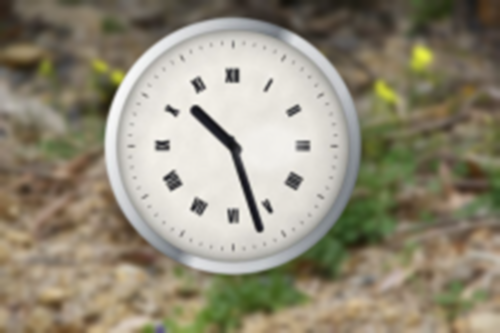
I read 10.27
